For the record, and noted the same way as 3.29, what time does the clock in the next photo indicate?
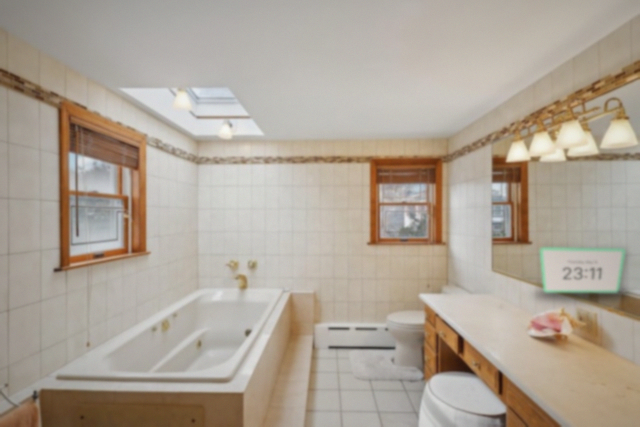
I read 23.11
